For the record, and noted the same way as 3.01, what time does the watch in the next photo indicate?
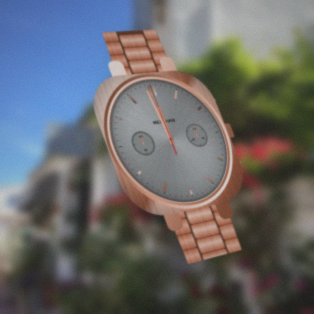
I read 11.59
